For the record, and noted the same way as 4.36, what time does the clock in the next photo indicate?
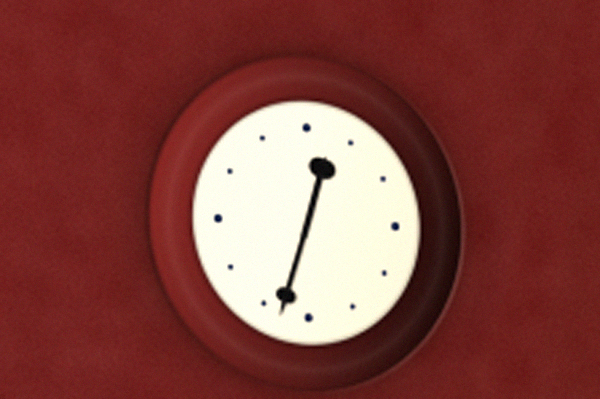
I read 12.33
